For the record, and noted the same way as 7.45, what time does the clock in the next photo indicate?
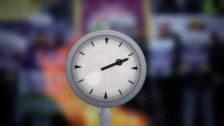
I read 2.11
